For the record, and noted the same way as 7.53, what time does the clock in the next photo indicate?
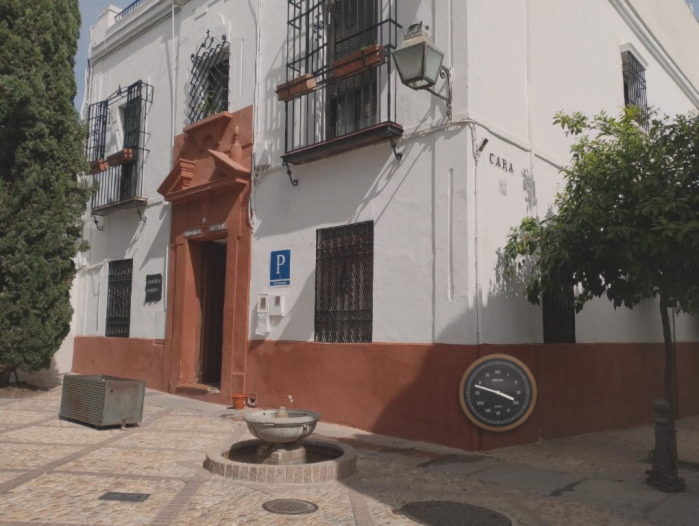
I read 3.48
